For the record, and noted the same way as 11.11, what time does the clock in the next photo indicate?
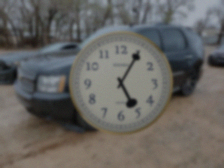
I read 5.05
